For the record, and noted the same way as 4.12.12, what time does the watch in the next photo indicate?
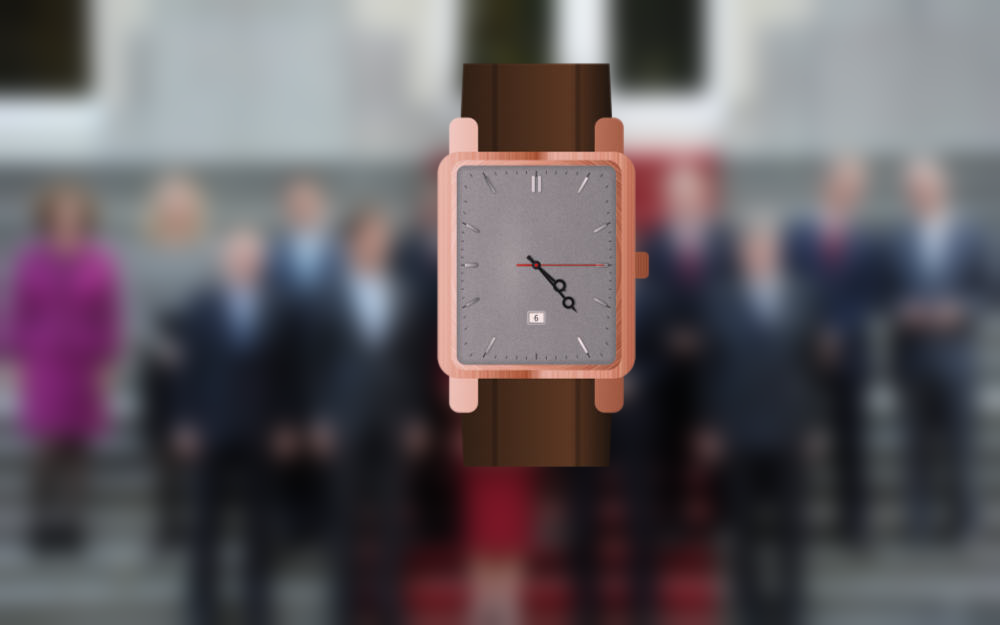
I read 4.23.15
